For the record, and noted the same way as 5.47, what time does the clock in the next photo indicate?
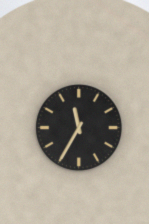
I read 11.35
